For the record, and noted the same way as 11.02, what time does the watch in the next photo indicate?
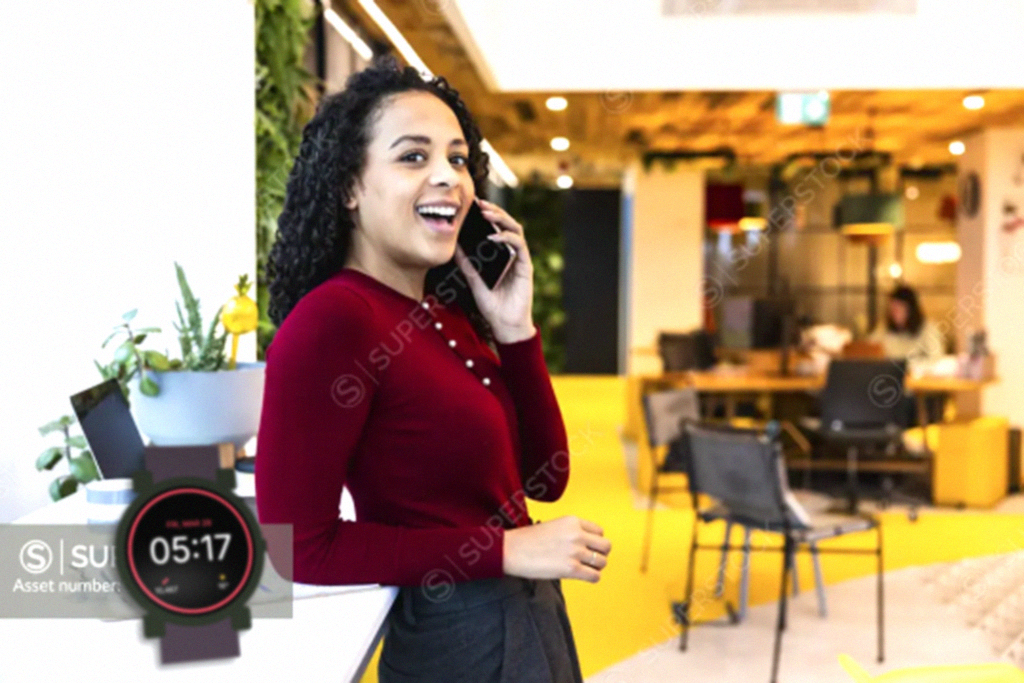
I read 5.17
